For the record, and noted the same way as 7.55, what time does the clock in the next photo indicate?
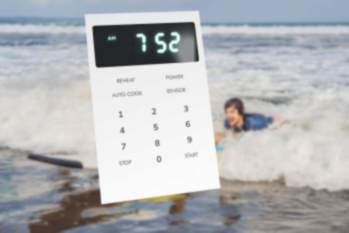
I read 7.52
